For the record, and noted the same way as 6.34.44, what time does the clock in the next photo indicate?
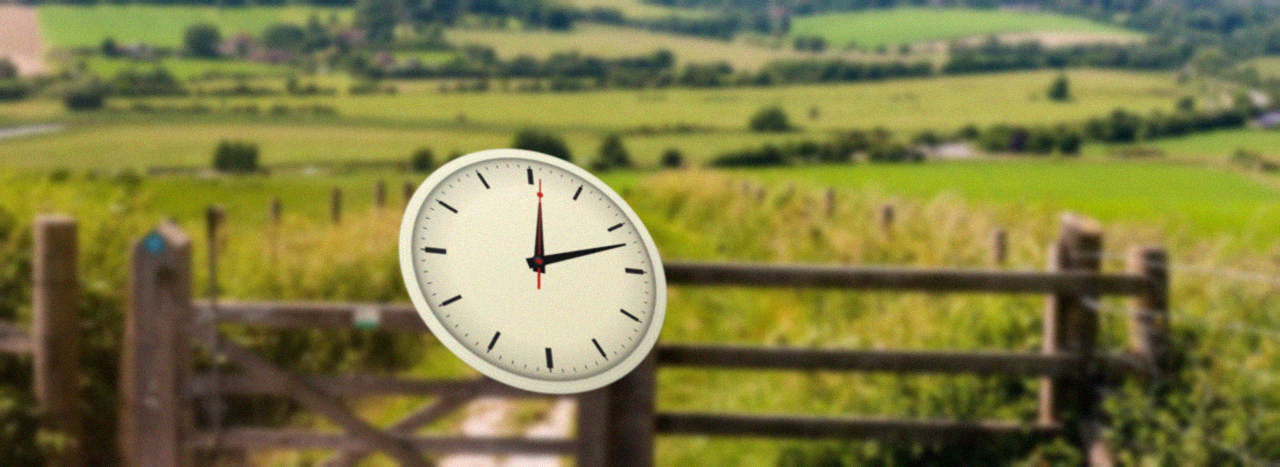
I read 12.12.01
